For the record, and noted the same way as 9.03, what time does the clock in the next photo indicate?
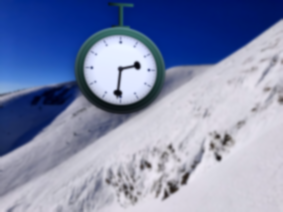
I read 2.31
